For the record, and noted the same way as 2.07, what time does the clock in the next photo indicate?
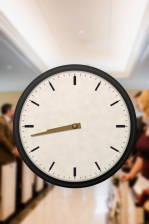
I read 8.43
